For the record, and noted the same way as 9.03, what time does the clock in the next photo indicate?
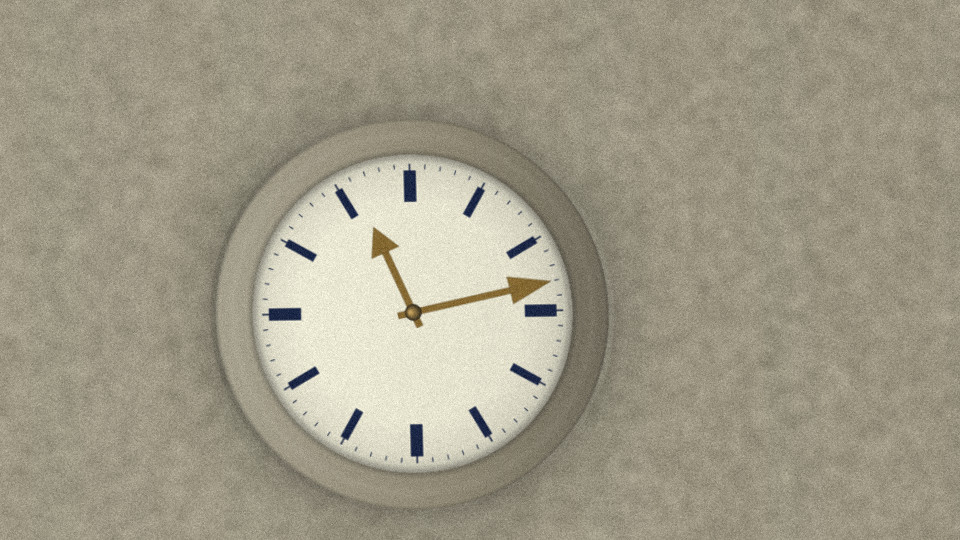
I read 11.13
